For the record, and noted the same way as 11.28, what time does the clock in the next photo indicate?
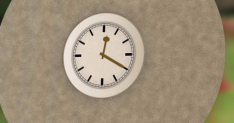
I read 12.20
